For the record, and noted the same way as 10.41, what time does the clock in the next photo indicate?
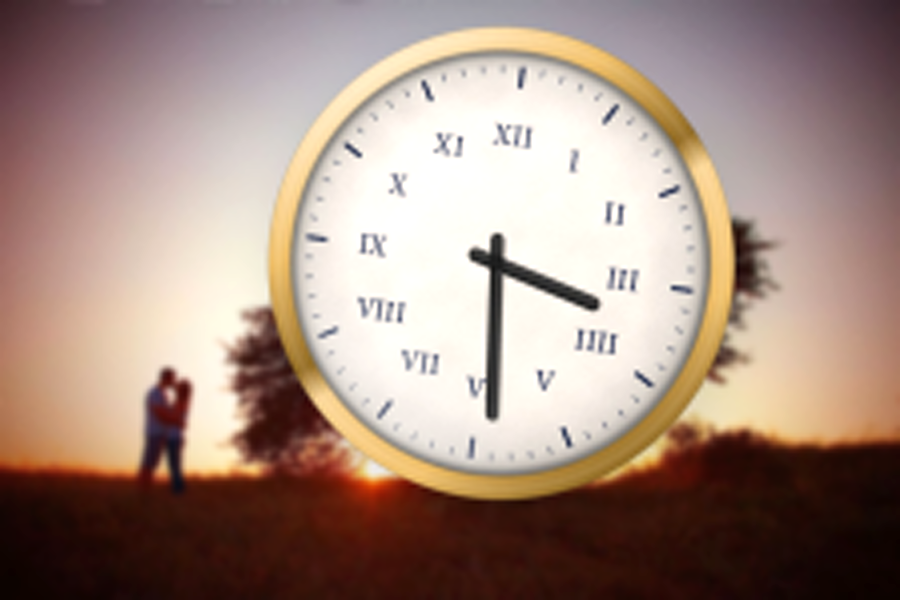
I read 3.29
